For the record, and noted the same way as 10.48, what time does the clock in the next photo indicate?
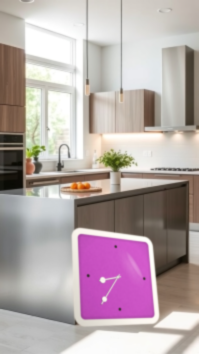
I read 8.36
